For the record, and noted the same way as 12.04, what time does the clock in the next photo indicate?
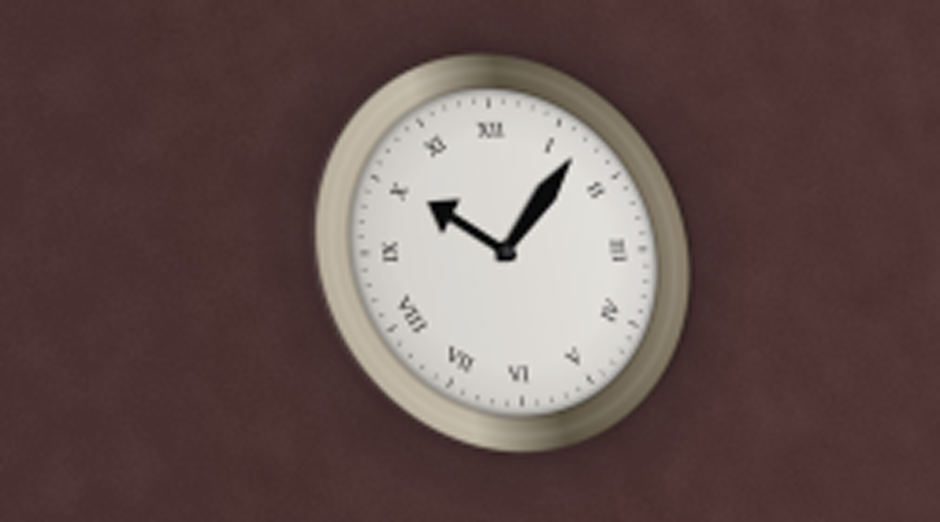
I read 10.07
